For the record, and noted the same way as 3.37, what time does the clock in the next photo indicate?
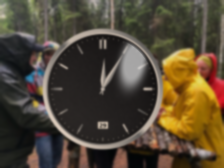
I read 12.05
